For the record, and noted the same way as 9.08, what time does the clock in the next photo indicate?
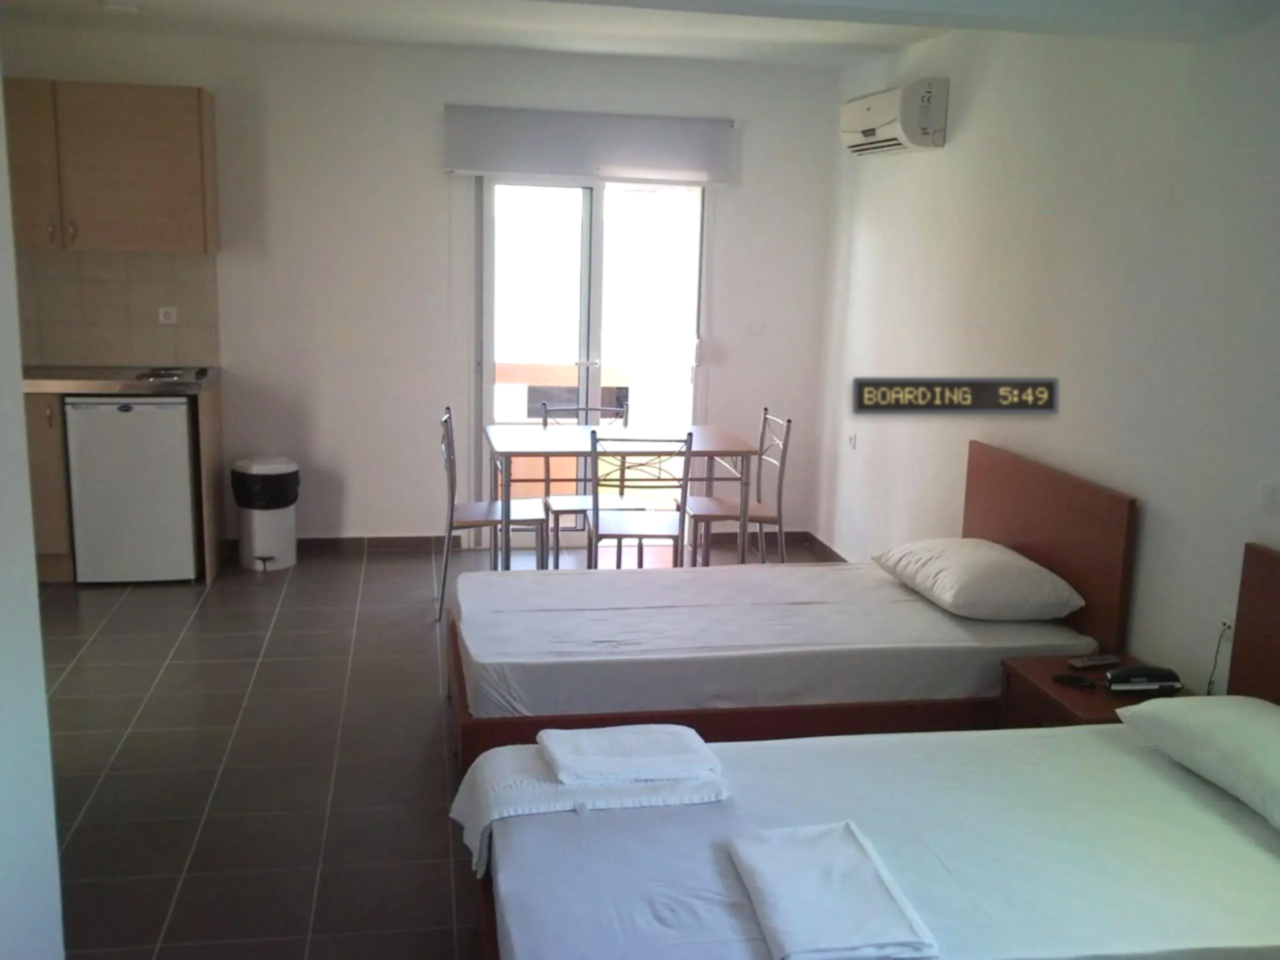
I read 5.49
